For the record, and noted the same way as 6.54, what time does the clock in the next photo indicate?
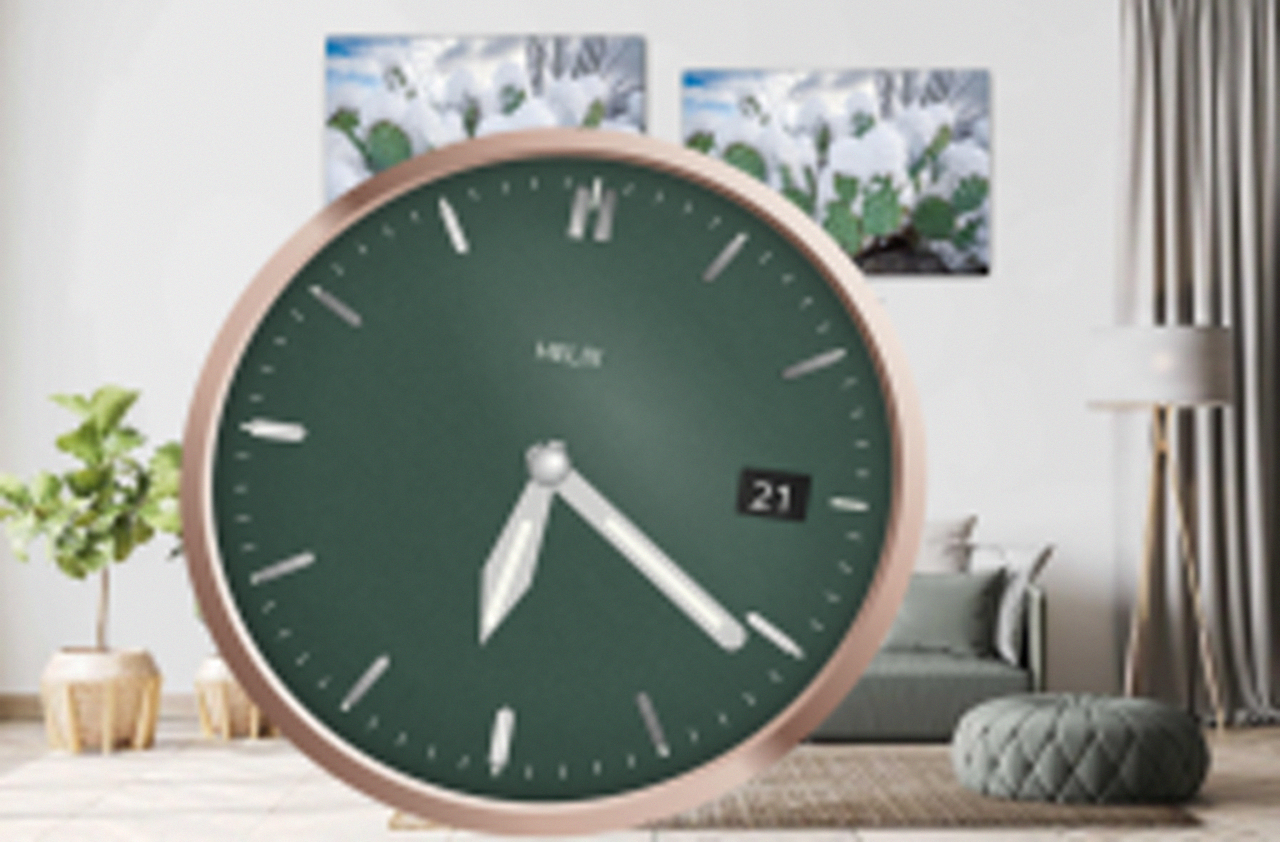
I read 6.21
